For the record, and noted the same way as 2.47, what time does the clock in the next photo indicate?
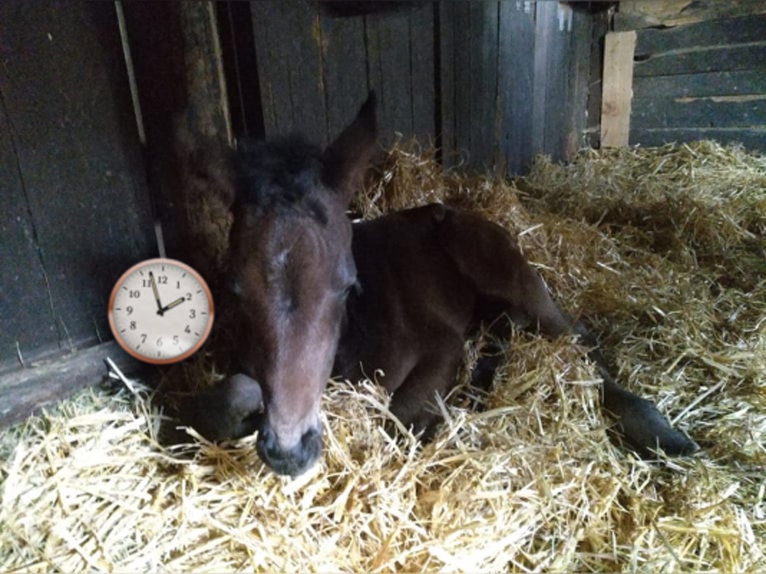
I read 1.57
